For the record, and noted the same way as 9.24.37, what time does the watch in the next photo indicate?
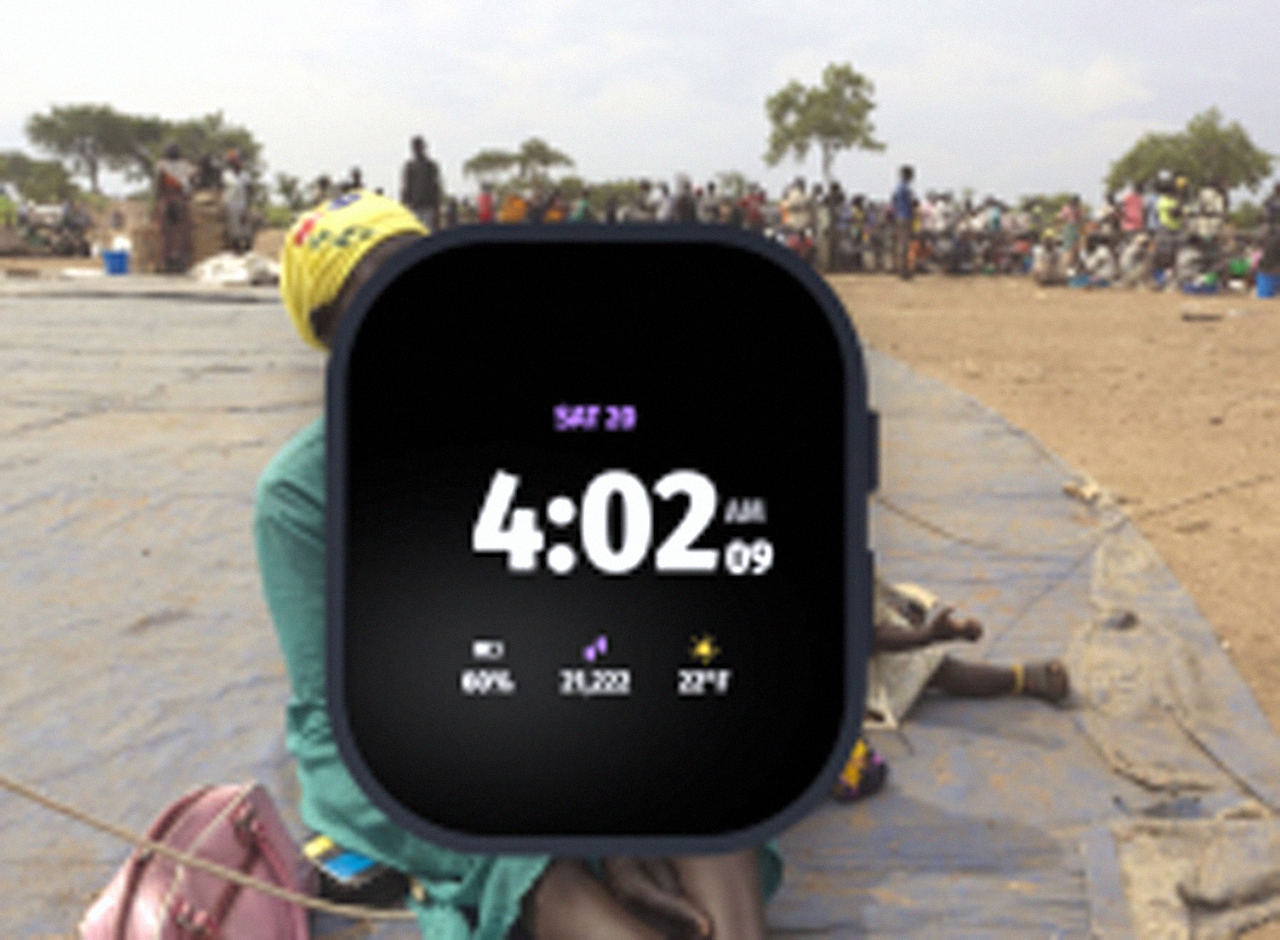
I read 4.02.09
